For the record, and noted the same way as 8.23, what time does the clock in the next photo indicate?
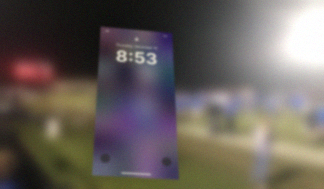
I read 8.53
